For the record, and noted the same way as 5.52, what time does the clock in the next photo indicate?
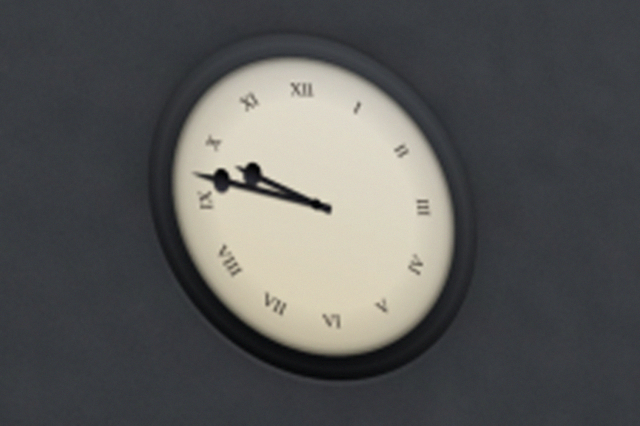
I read 9.47
